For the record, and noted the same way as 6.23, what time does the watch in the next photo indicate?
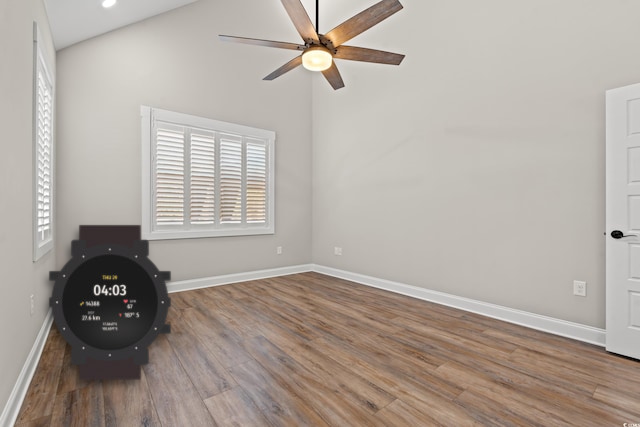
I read 4.03
